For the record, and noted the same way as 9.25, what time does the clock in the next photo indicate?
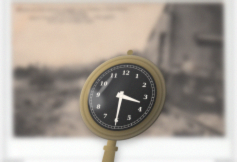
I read 3.30
